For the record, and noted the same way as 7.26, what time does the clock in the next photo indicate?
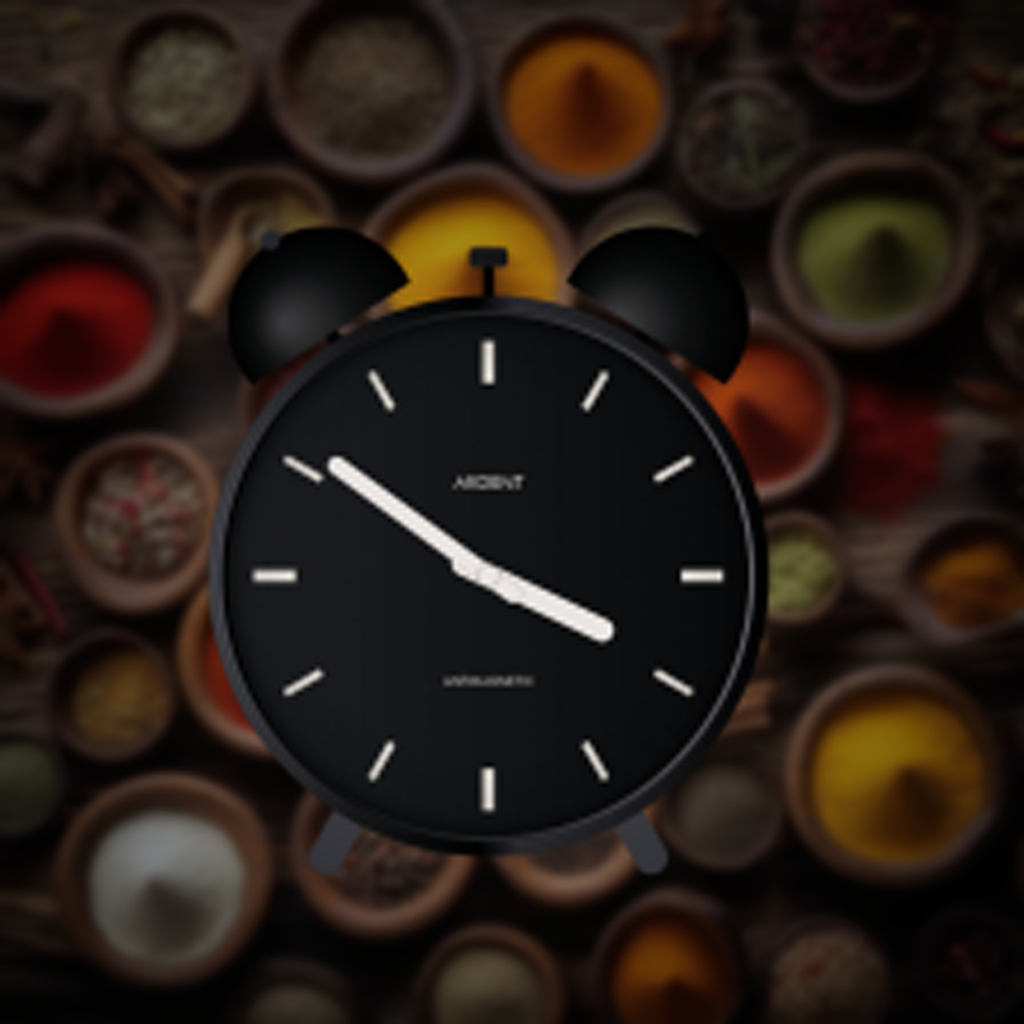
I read 3.51
